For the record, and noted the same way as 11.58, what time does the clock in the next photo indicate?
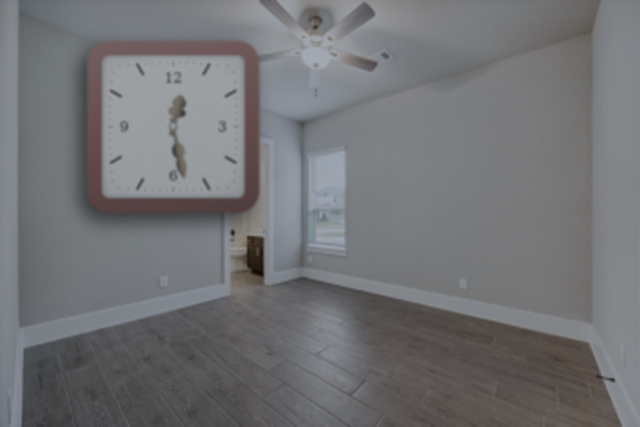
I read 12.28
